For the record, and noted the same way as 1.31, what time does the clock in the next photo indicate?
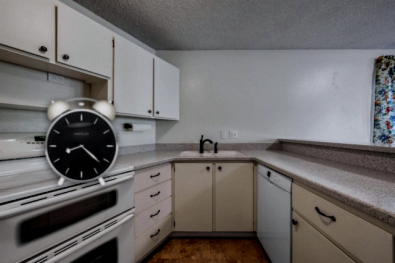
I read 8.22
